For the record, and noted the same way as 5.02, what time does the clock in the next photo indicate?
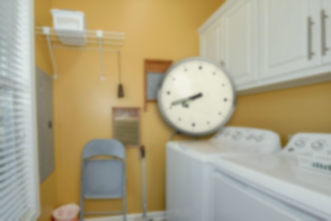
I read 7.41
